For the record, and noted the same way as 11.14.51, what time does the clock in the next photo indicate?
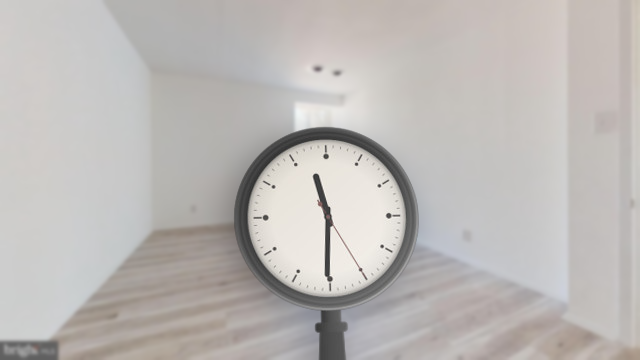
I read 11.30.25
